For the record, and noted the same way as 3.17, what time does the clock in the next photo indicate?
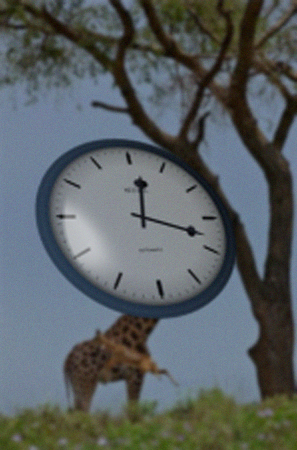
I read 12.18
